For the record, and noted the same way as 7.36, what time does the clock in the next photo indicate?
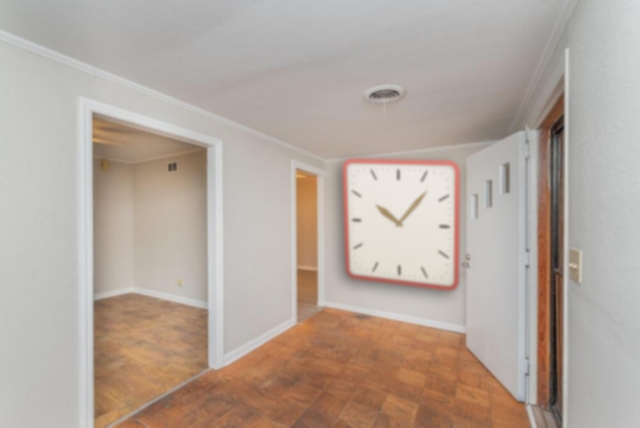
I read 10.07
